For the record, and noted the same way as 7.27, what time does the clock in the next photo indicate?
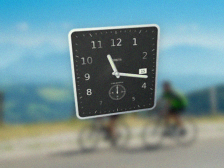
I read 11.17
